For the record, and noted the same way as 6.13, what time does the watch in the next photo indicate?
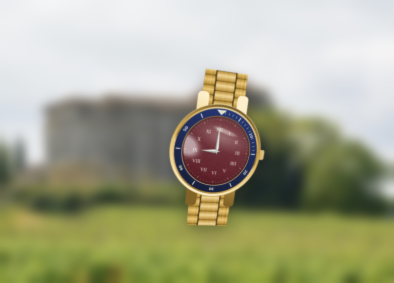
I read 9.00
